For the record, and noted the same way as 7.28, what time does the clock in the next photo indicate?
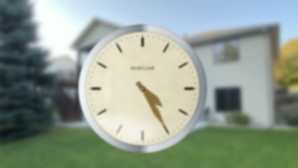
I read 4.25
